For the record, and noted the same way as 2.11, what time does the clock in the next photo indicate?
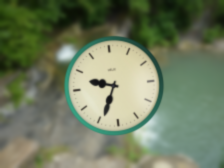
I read 9.34
